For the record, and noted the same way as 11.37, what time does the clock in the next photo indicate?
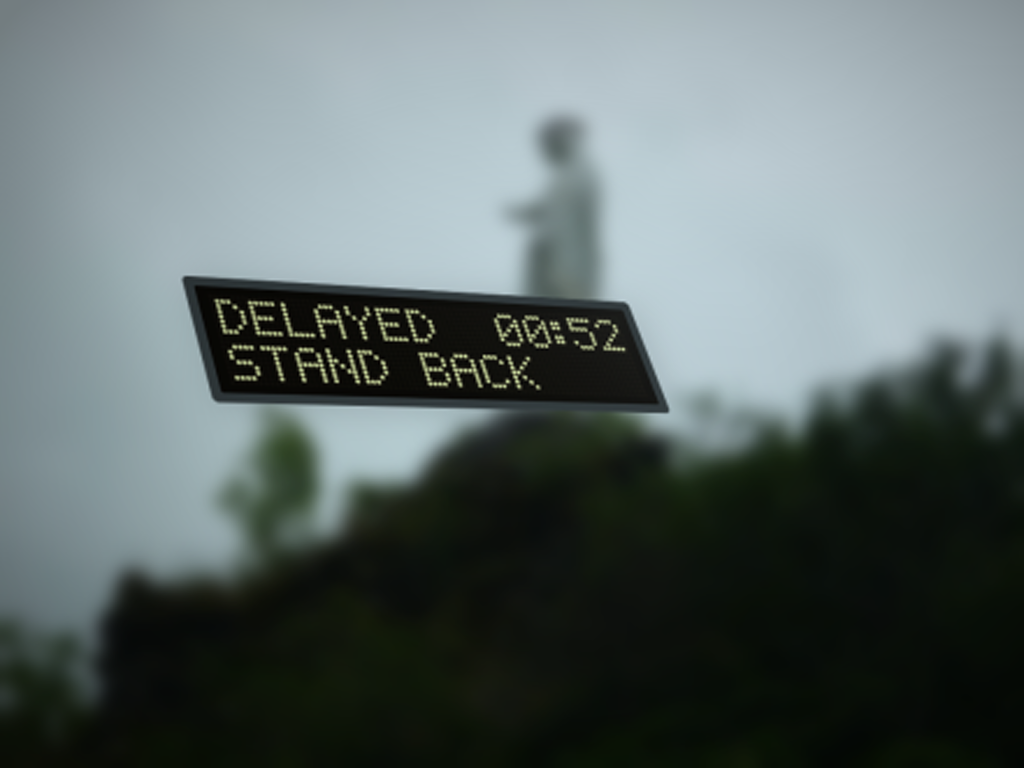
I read 0.52
